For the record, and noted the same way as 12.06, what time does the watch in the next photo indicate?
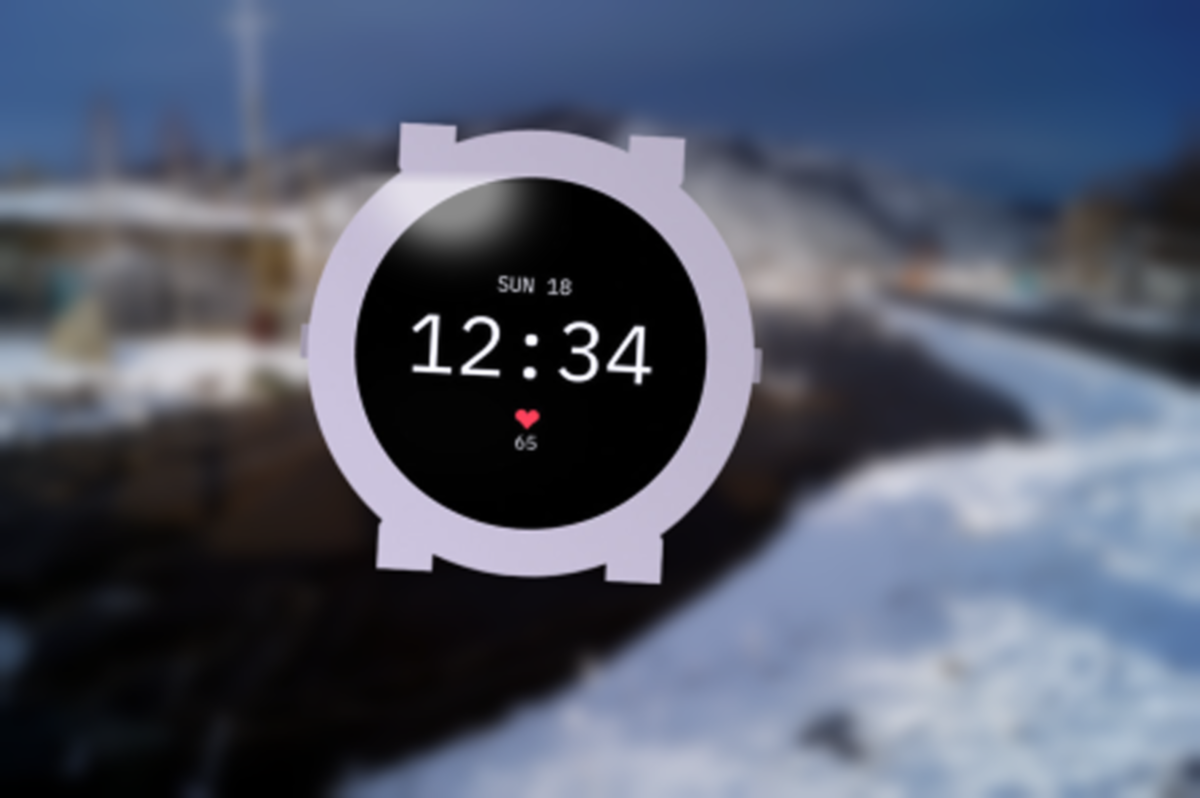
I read 12.34
